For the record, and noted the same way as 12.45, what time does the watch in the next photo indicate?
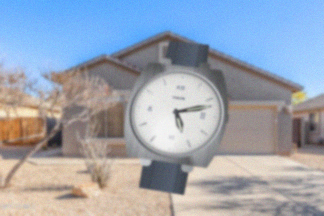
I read 5.12
